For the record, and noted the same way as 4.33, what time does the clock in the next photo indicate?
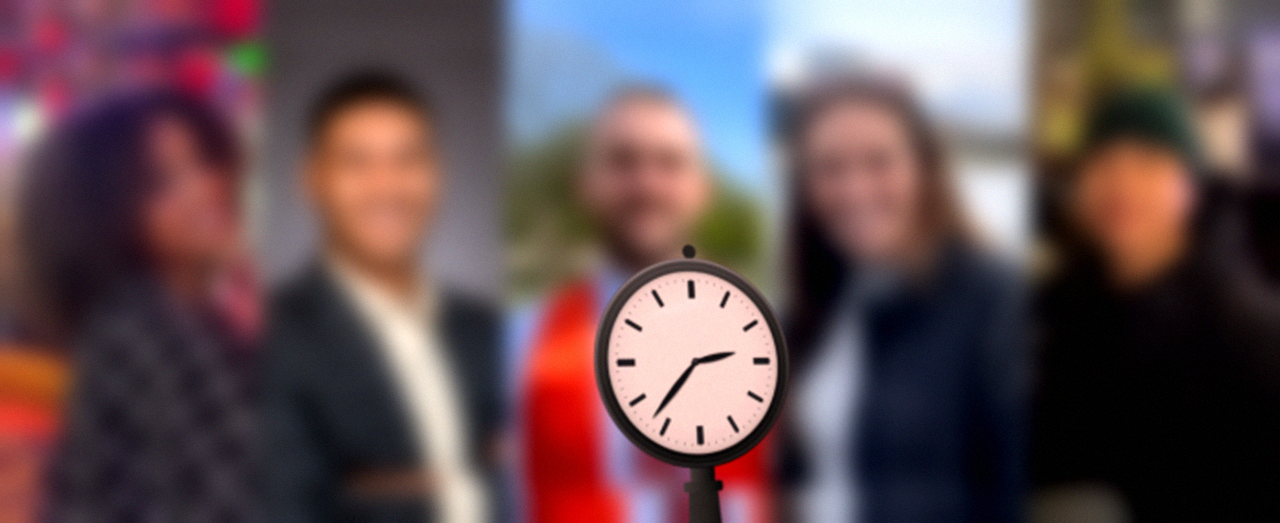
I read 2.37
